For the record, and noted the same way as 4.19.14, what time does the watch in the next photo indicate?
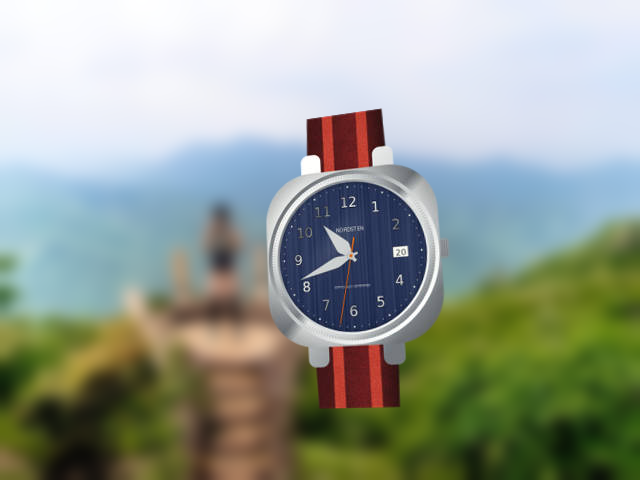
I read 10.41.32
